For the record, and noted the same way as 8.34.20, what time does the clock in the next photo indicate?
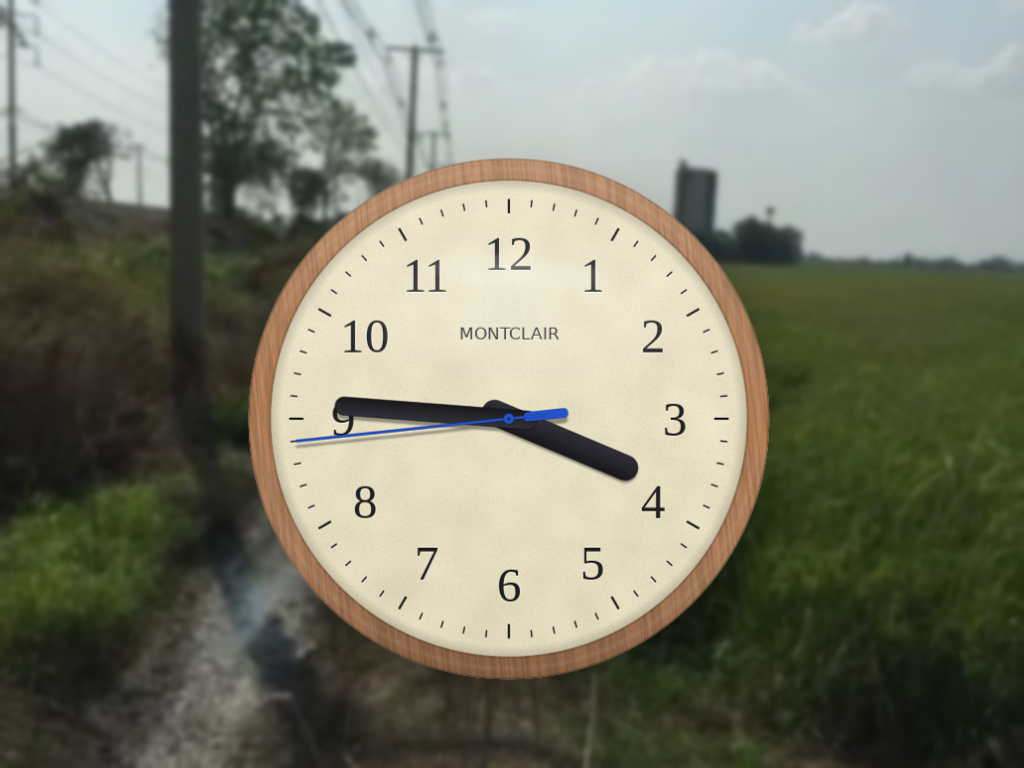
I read 3.45.44
